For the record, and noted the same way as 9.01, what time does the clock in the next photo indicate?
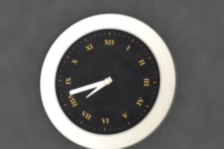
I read 7.42
